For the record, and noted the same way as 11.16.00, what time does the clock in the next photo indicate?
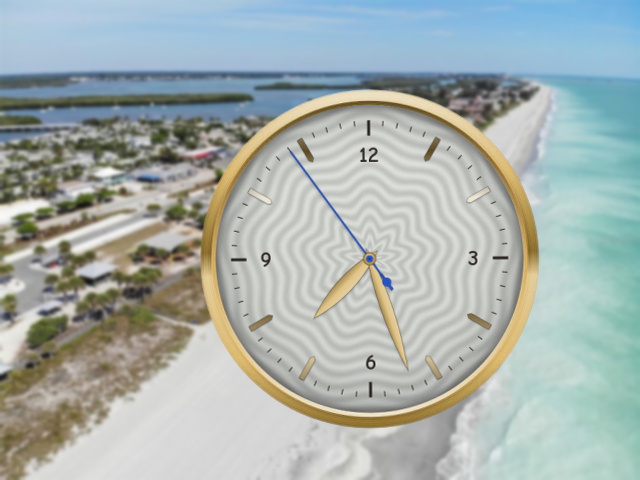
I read 7.26.54
